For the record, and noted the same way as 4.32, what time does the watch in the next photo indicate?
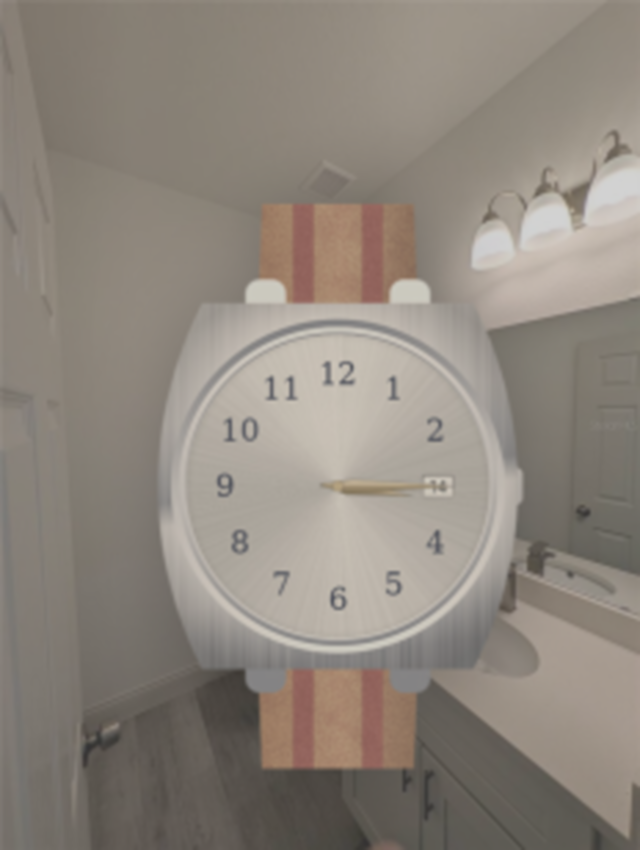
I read 3.15
